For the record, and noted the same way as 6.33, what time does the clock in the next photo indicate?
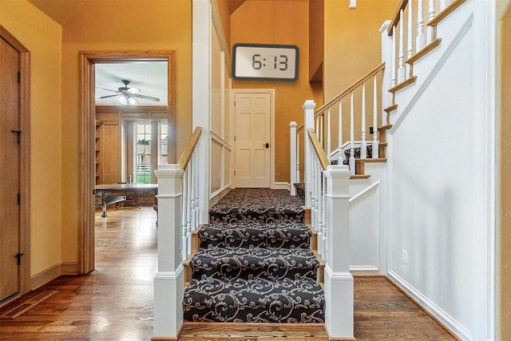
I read 6.13
